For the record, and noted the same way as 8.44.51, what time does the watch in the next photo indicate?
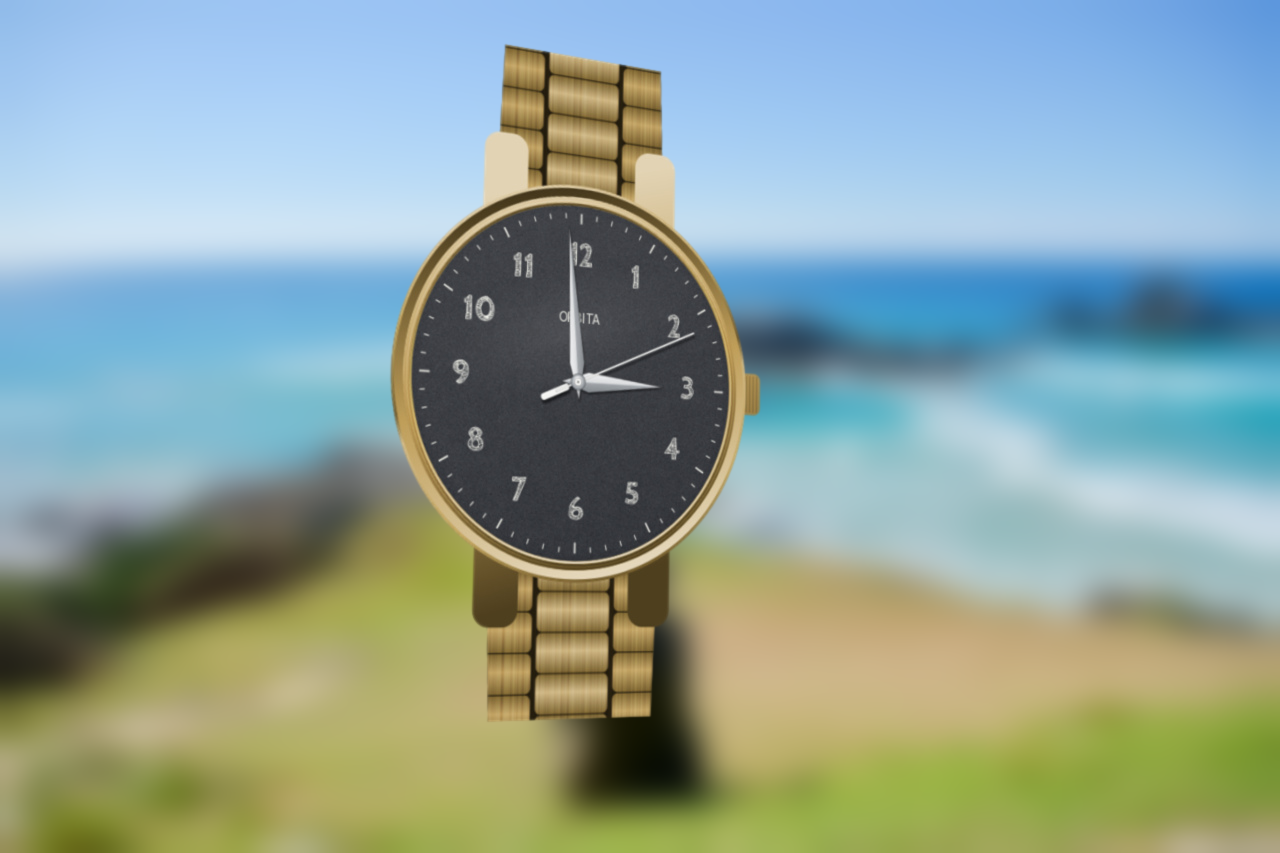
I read 2.59.11
